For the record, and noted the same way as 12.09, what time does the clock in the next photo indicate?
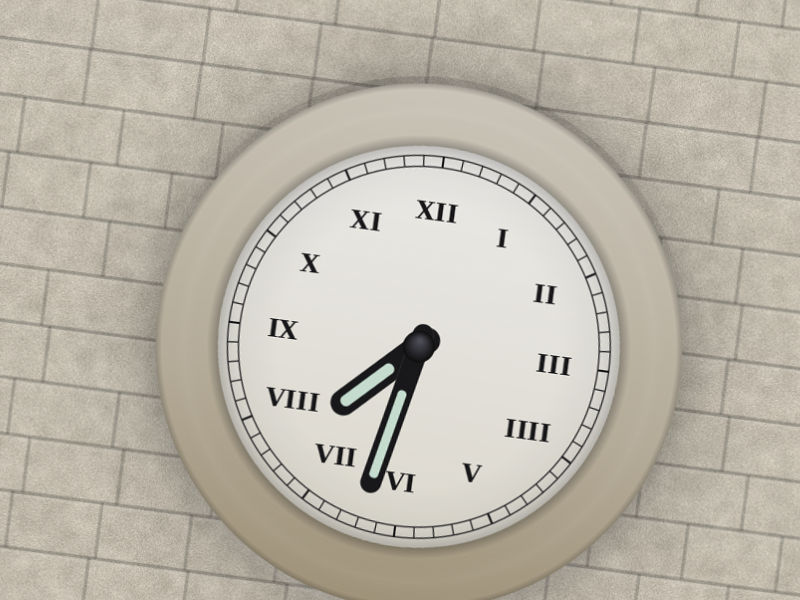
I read 7.32
